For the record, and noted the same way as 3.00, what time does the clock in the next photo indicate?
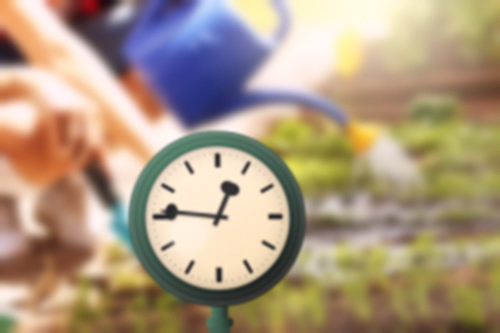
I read 12.46
